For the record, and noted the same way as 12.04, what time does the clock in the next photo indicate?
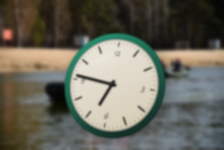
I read 6.46
